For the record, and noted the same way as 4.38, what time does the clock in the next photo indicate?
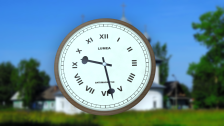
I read 9.28
